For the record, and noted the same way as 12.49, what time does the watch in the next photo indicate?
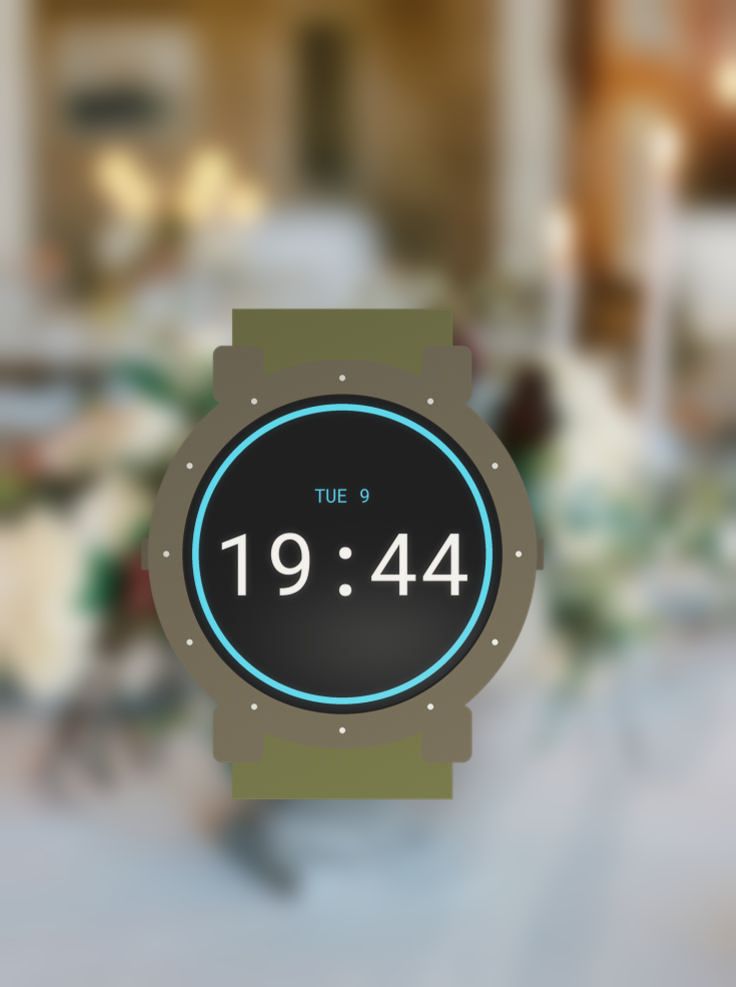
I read 19.44
